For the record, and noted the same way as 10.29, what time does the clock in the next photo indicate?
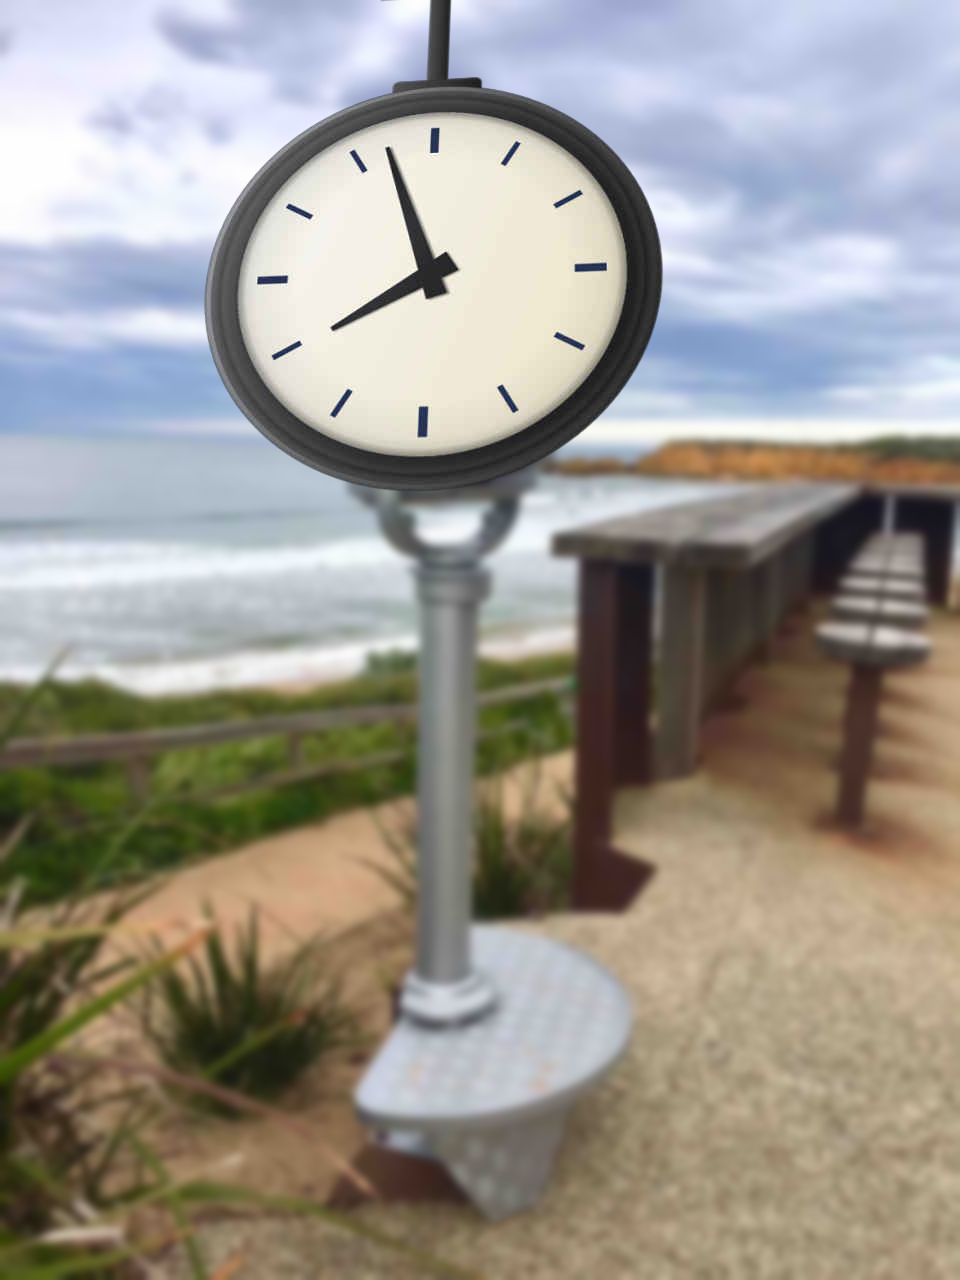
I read 7.57
